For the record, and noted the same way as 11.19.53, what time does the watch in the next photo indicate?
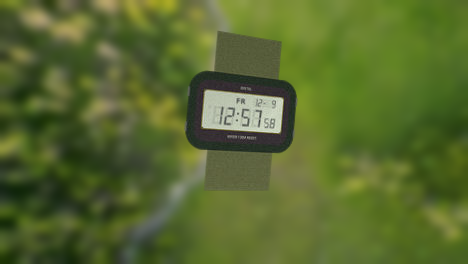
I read 12.57.58
